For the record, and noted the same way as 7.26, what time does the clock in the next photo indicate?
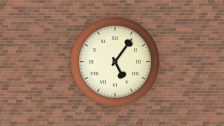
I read 5.06
